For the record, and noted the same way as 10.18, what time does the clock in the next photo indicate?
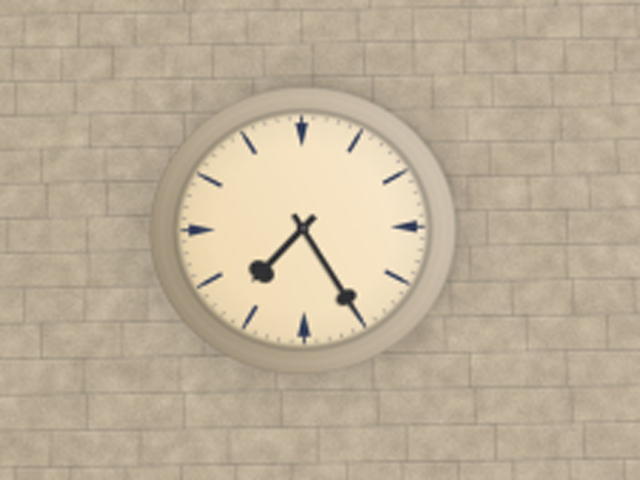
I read 7.25
